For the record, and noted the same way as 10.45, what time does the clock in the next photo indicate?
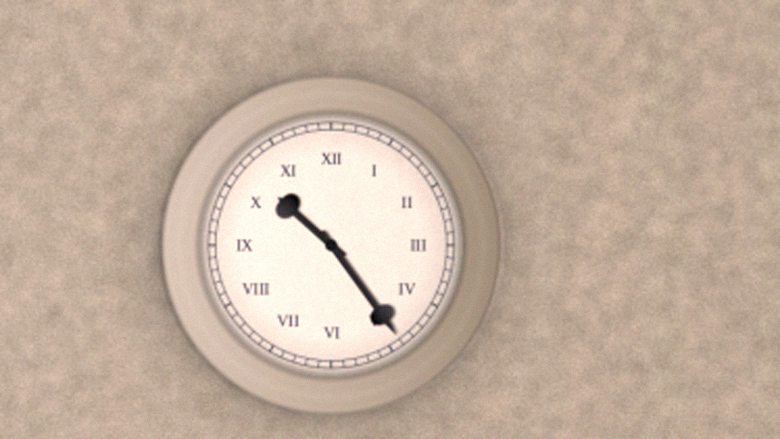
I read 10.24
